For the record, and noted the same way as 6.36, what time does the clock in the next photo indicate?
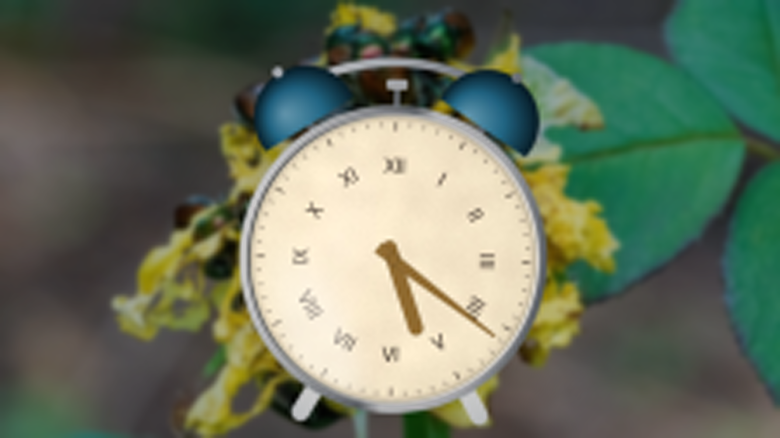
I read 5.21
